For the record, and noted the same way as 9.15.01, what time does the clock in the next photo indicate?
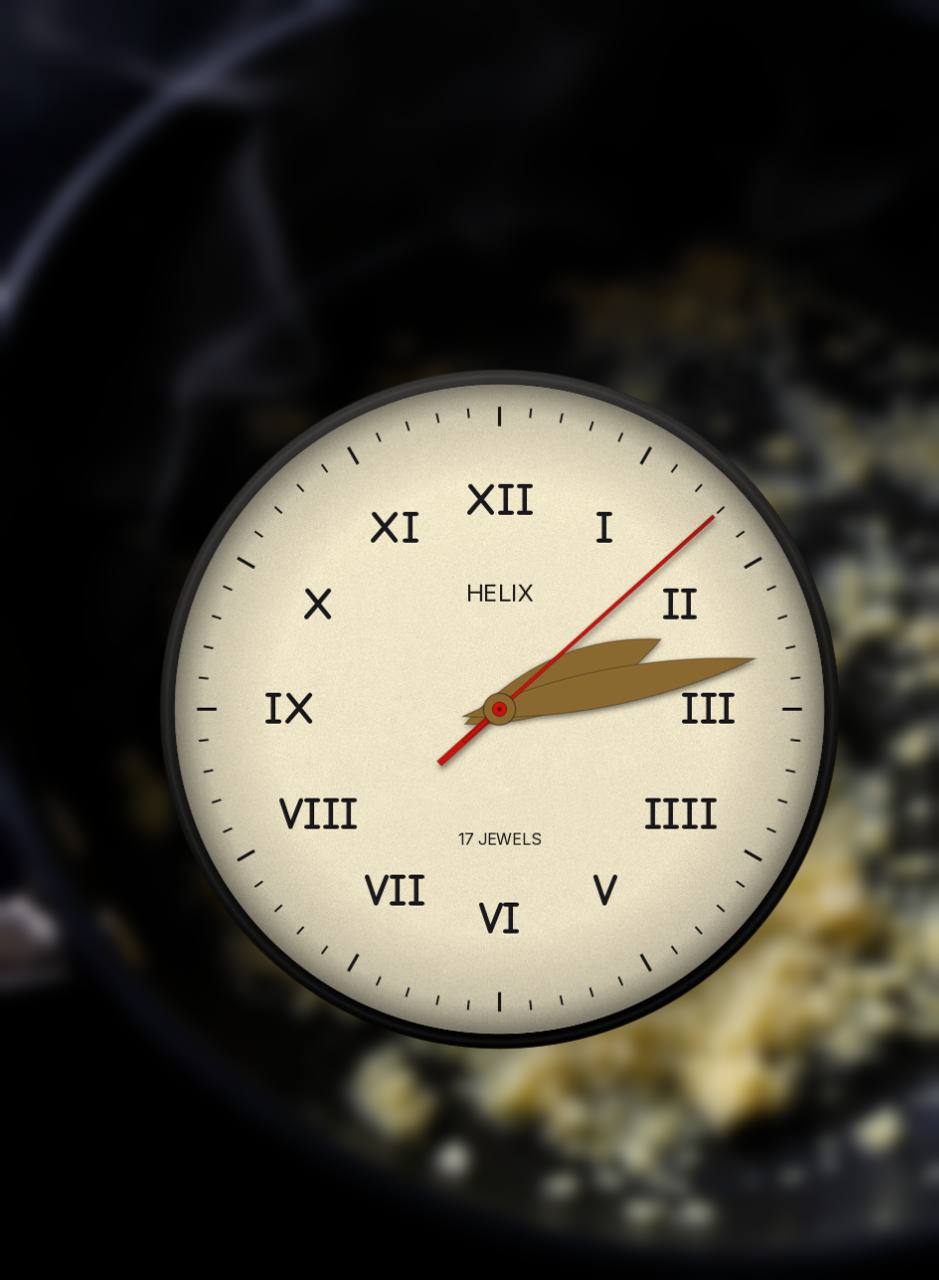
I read 2.13.08
